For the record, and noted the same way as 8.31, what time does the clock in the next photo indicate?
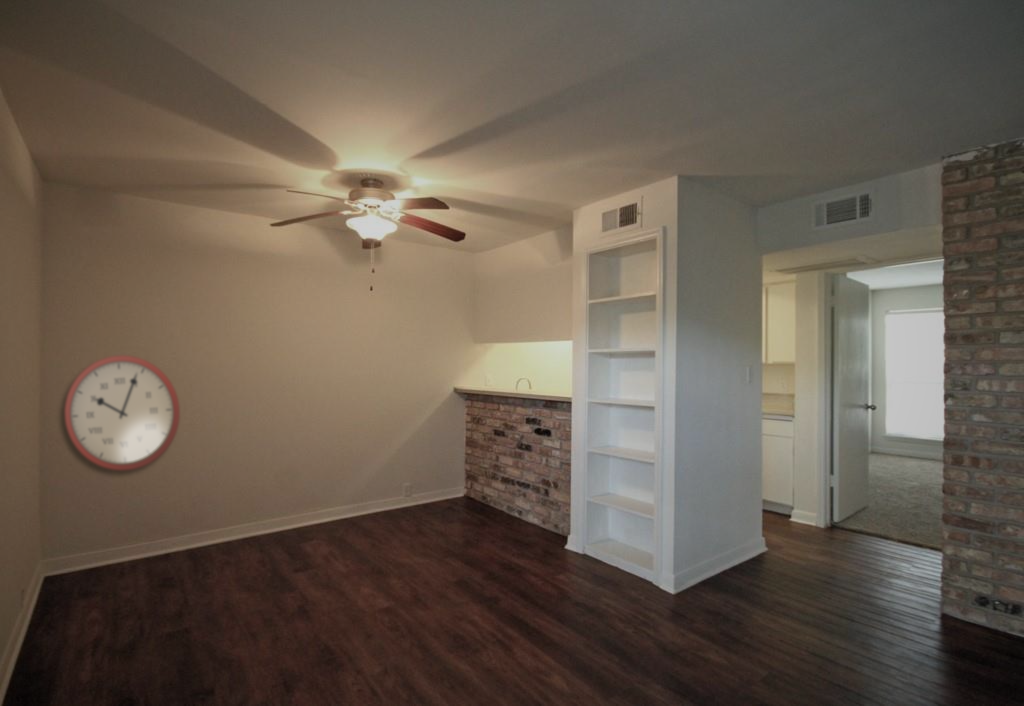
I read 10.04
